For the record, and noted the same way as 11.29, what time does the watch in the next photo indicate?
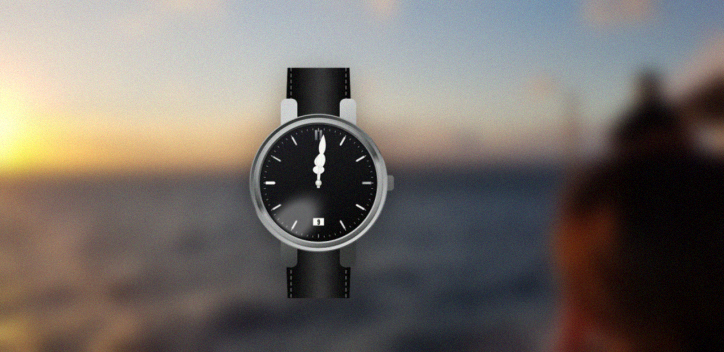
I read 12.01
